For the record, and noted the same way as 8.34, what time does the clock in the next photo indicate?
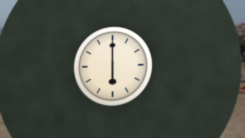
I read 6.00
